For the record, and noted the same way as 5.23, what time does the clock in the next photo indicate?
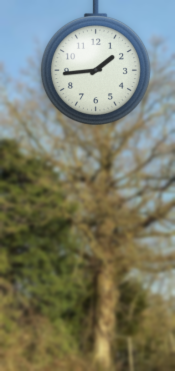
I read 1.44
